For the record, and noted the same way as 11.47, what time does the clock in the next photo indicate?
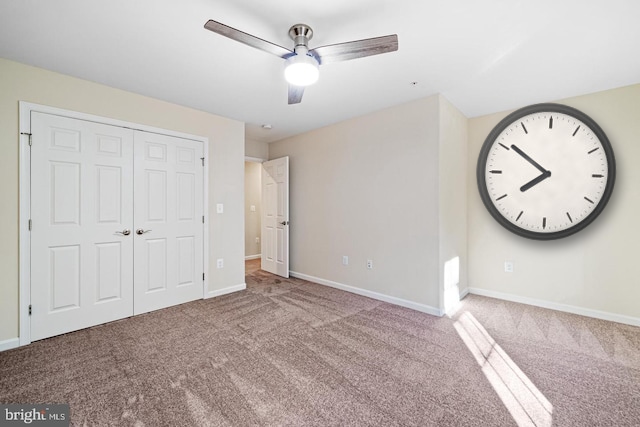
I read 7.51
